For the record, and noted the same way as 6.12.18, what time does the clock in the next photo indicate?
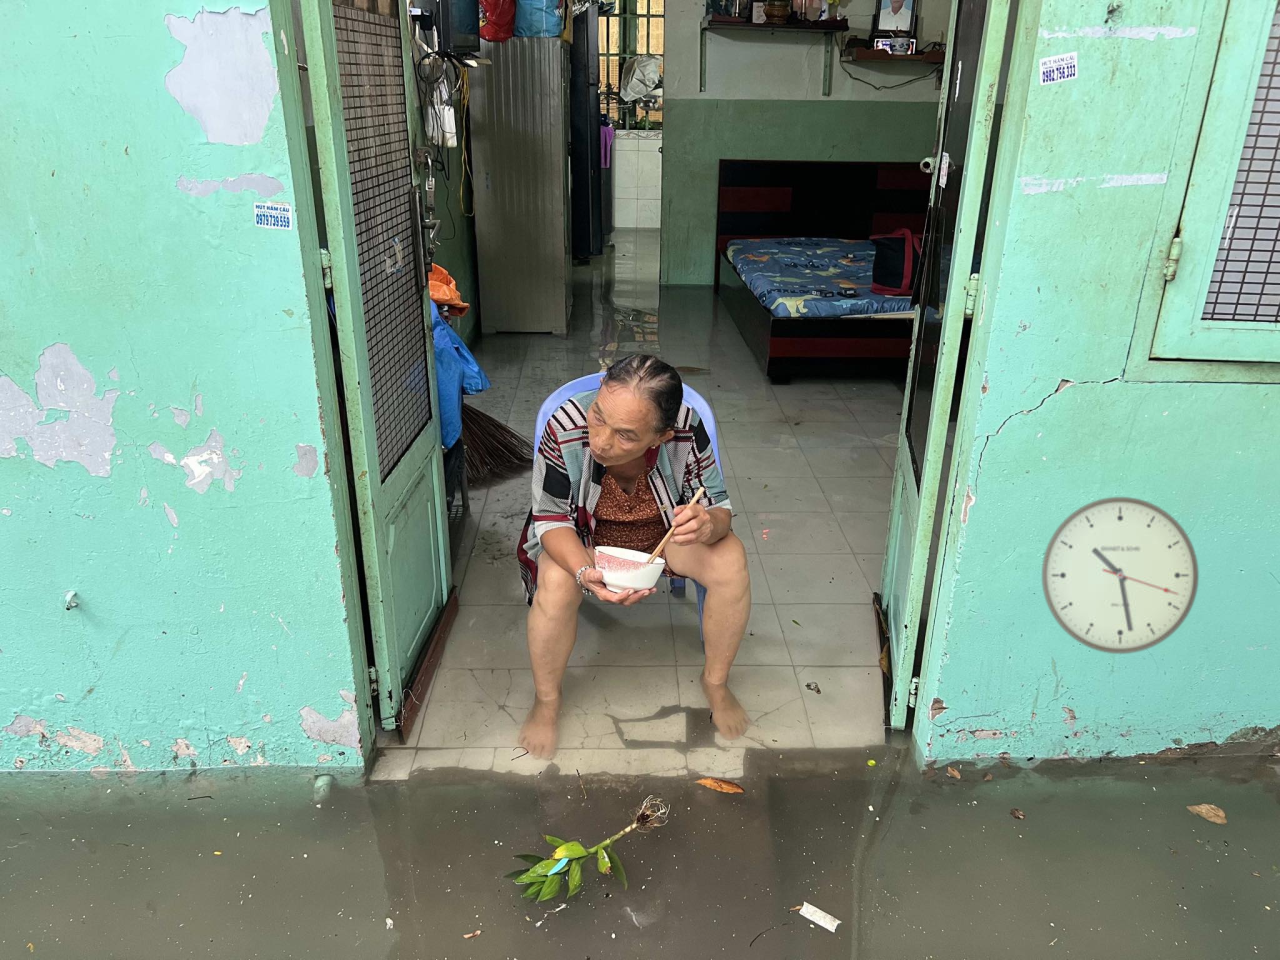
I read 10.28.18
